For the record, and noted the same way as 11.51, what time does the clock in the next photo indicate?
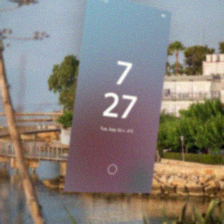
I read 7.27
